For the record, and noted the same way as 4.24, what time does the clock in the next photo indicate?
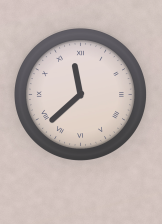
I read 11.38
